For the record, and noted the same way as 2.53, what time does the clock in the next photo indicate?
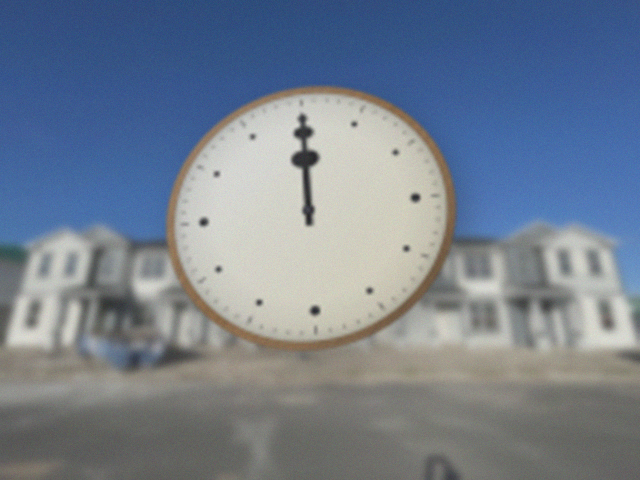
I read 12.00
